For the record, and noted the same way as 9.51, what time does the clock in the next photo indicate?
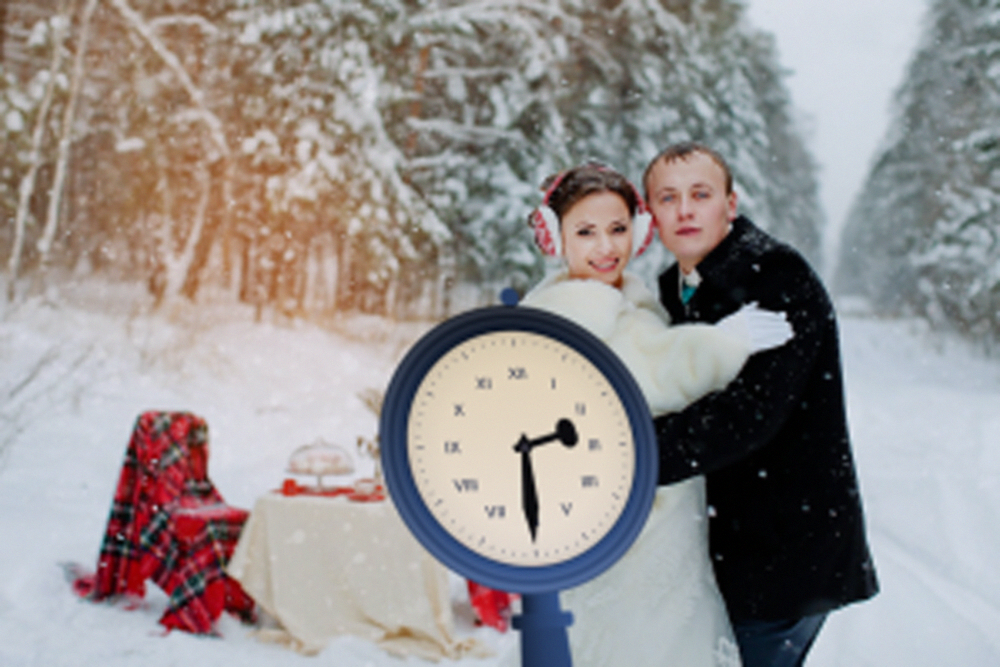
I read 2.30
